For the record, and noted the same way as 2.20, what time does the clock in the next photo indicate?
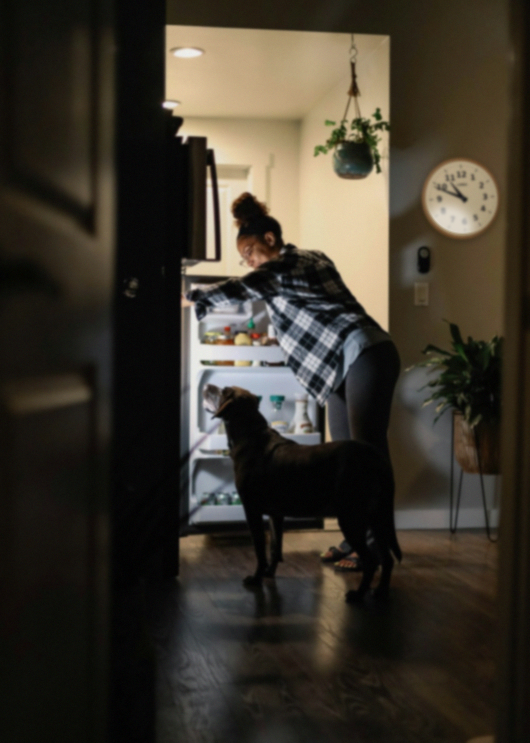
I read 10.49
